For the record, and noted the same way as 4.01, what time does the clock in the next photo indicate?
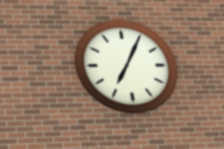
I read 7.05
